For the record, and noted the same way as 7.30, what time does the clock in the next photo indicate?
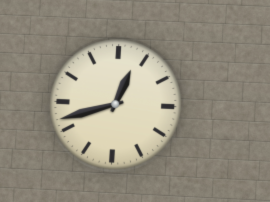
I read 12.42
